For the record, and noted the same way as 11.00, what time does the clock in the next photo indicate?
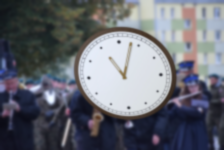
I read 11.03
